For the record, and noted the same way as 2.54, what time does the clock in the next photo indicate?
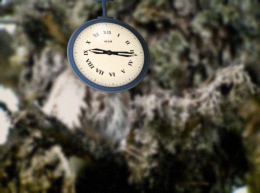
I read 9.16
